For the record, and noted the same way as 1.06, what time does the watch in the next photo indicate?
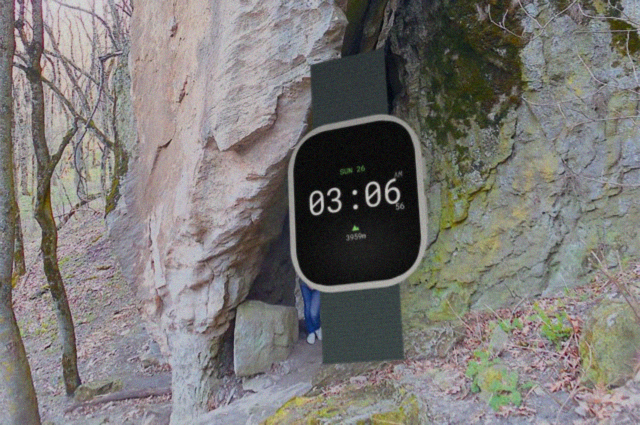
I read 3.06
